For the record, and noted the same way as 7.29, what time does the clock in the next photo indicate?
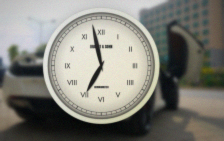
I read 6.58
